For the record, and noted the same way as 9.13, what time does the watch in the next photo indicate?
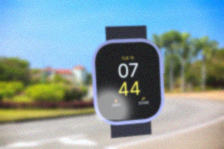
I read 7.44
